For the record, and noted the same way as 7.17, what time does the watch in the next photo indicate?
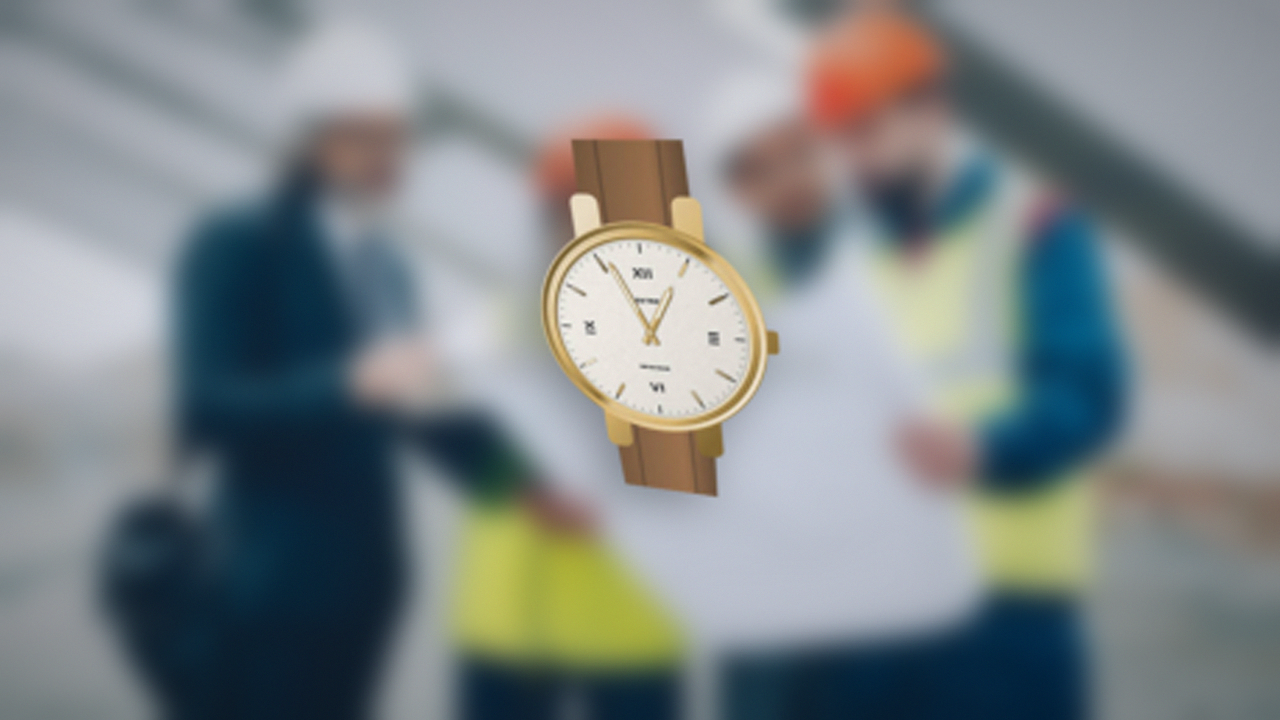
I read 12.56
